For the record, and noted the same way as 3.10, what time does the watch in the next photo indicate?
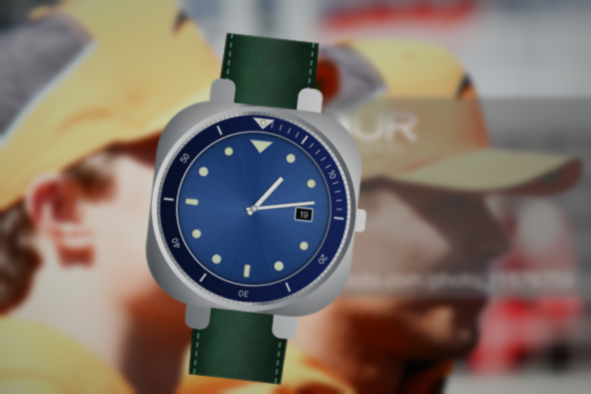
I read 1.13
